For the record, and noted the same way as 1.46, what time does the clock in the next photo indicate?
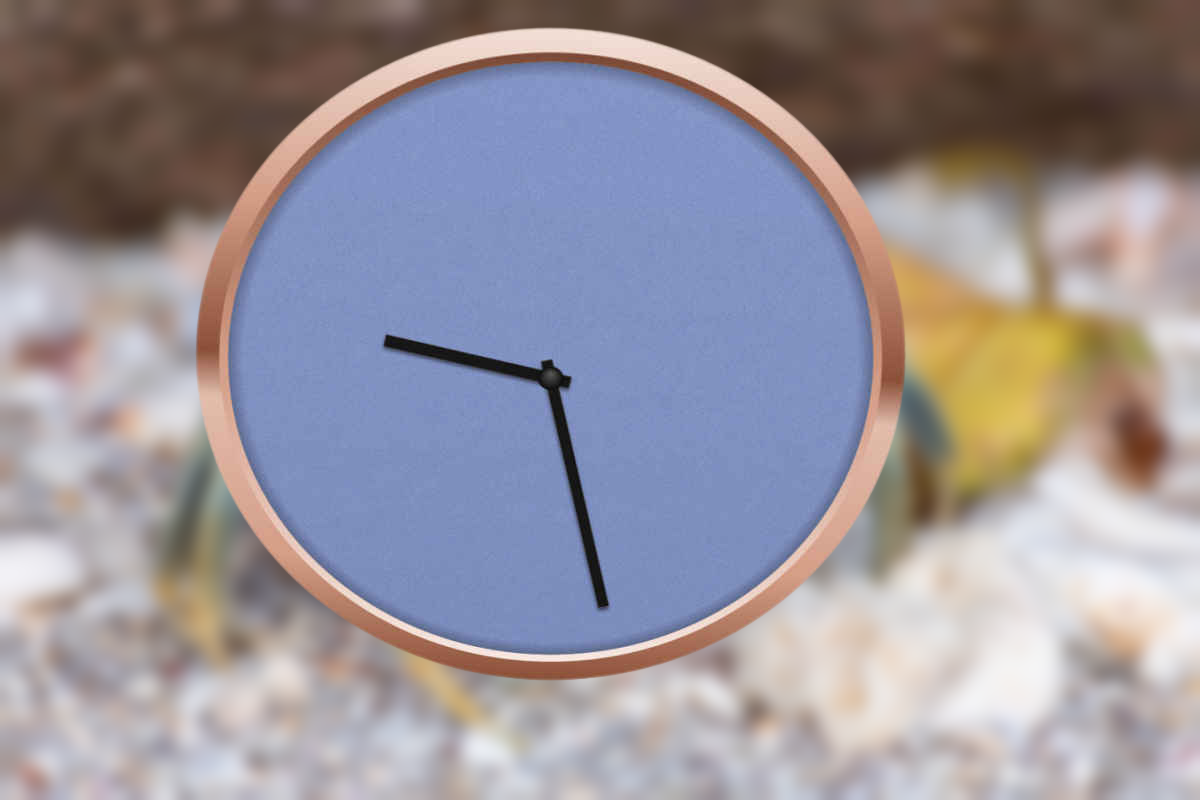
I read 9.28
